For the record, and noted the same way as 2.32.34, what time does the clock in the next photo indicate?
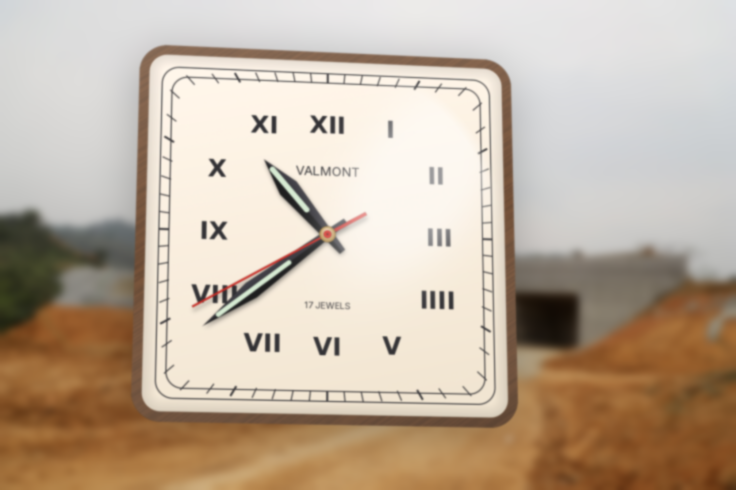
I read 10.38.40
